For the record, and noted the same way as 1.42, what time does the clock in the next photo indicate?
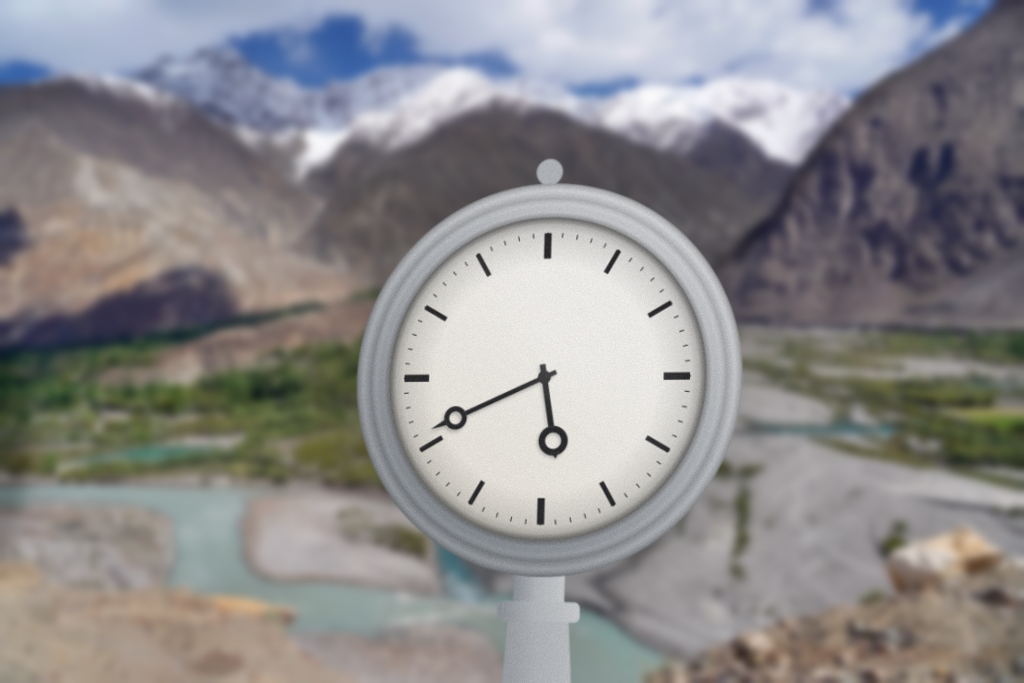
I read 5.41
